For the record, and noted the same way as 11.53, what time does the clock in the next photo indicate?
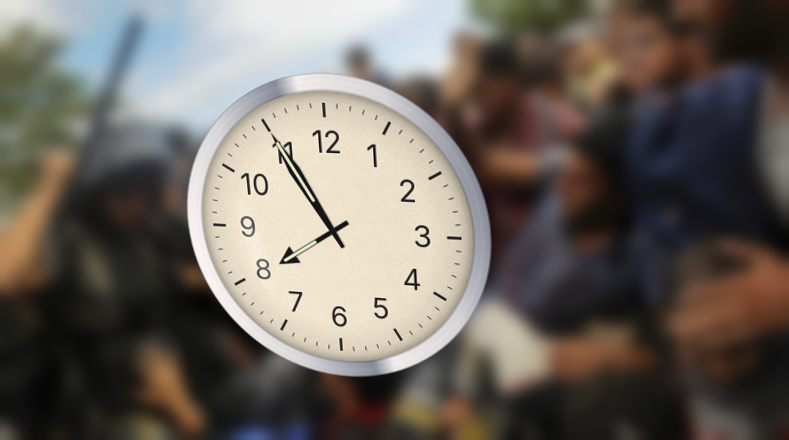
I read 7.55
